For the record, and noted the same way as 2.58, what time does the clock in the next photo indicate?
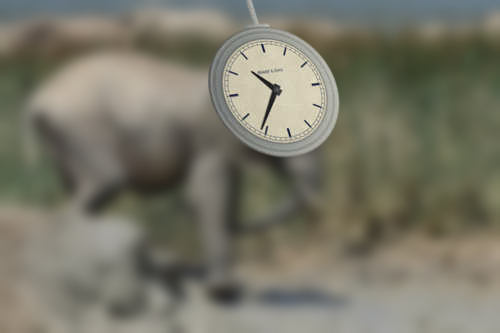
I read 10.36
